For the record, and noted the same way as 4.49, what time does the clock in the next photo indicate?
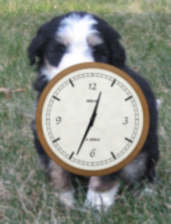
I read 12.34
